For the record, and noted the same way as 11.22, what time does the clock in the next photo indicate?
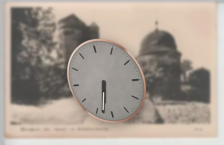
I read 6.33
